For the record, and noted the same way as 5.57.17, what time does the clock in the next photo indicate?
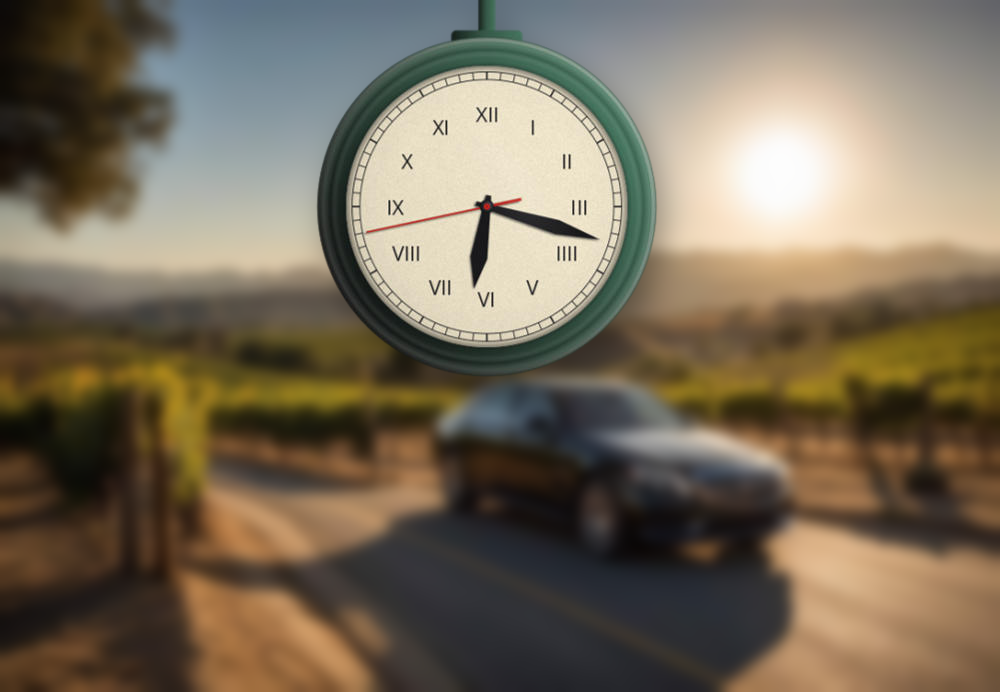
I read 6.17.43
